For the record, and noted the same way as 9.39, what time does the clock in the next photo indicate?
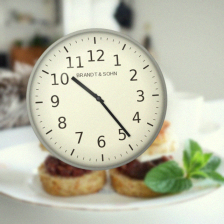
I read 10.24
